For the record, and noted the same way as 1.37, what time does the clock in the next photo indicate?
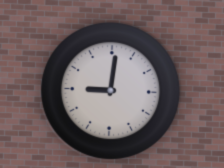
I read 9.01
